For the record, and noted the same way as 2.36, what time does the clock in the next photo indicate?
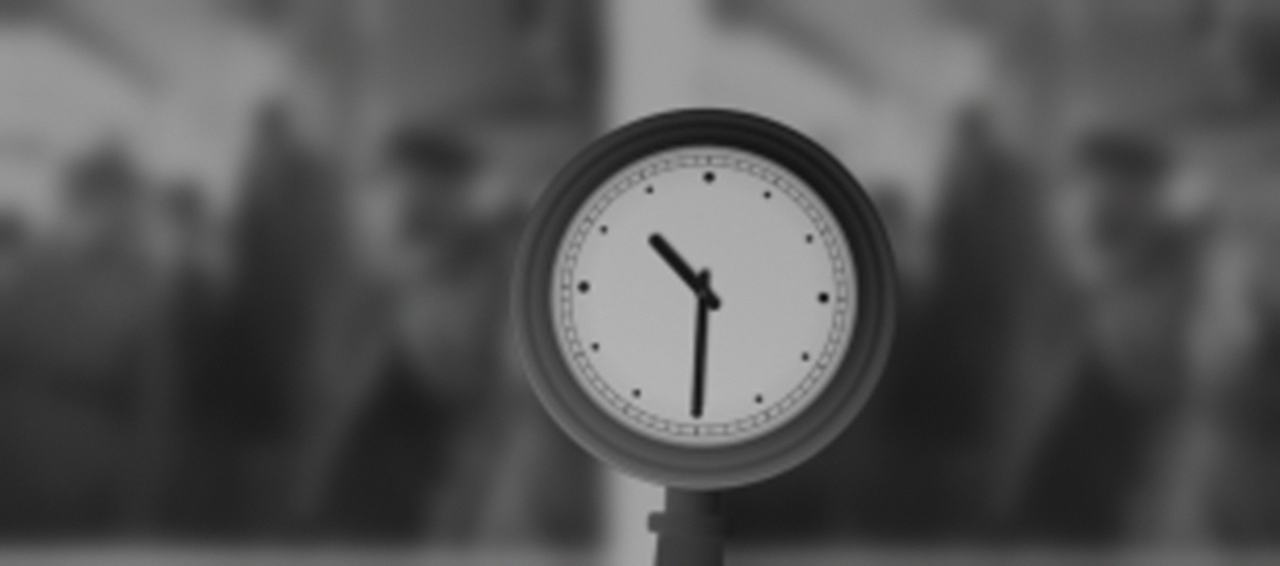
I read 10.30
